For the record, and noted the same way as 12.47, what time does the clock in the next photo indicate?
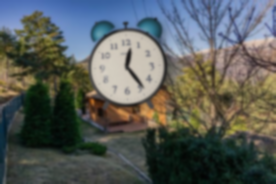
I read 12.24
